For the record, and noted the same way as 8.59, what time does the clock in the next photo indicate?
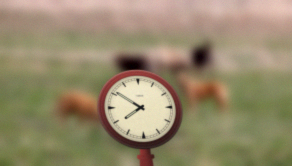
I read 7.51
